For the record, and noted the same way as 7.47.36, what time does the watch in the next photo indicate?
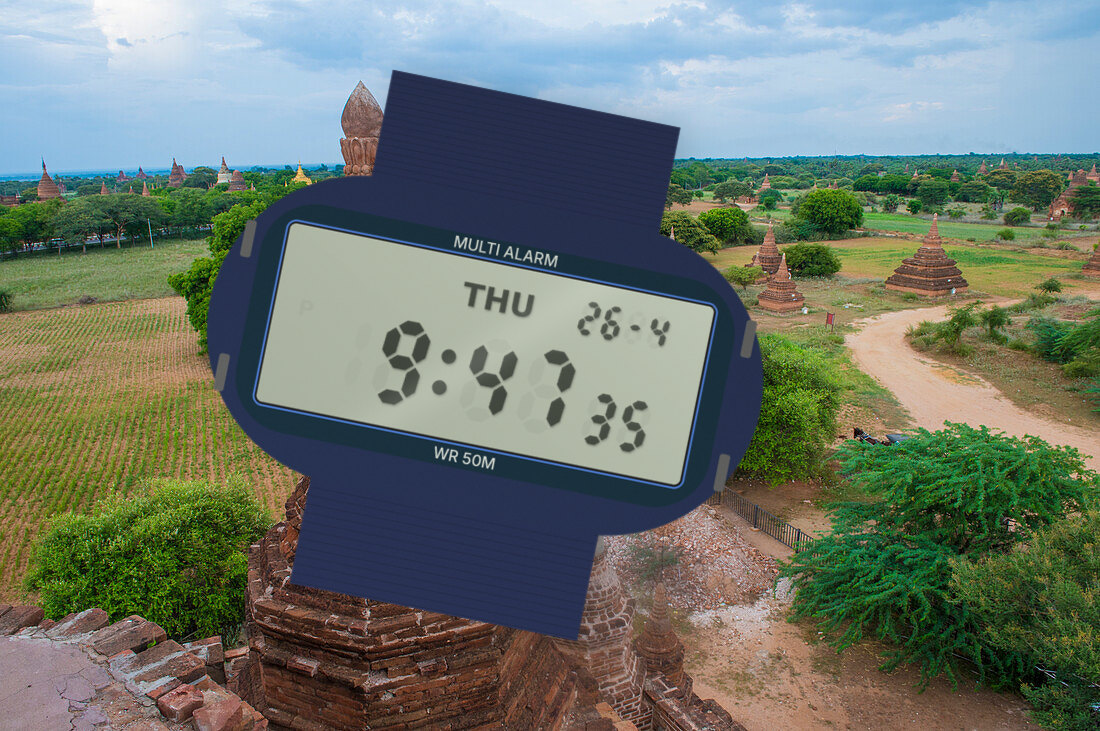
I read 9.47.35
